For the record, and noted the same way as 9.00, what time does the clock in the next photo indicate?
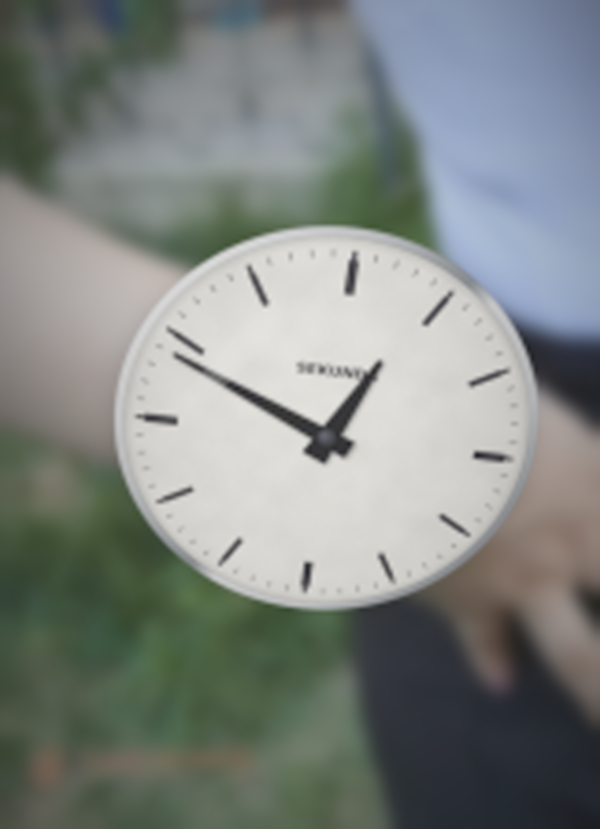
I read 12.49
